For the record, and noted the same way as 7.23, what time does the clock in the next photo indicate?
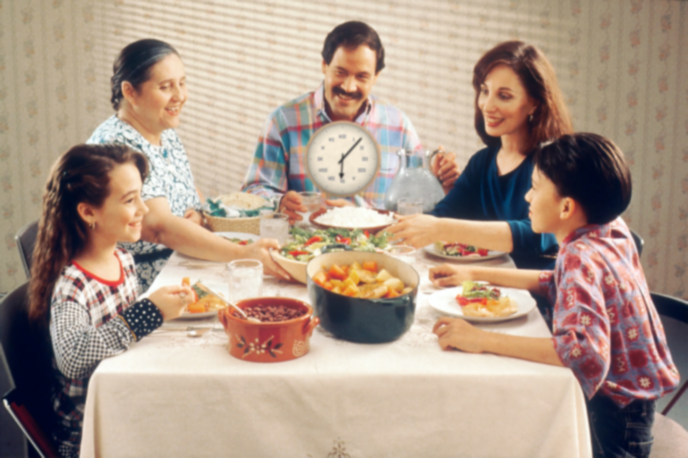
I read 6.07
